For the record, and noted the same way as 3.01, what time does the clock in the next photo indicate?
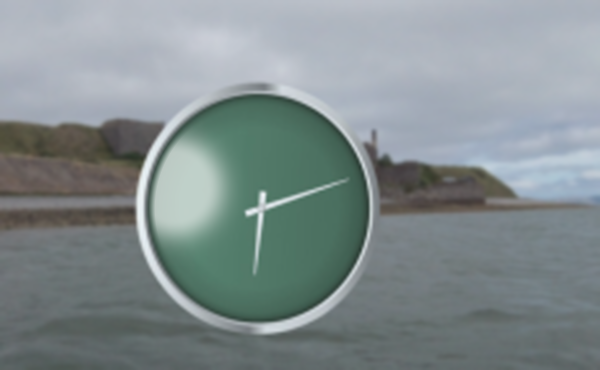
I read 6.12
